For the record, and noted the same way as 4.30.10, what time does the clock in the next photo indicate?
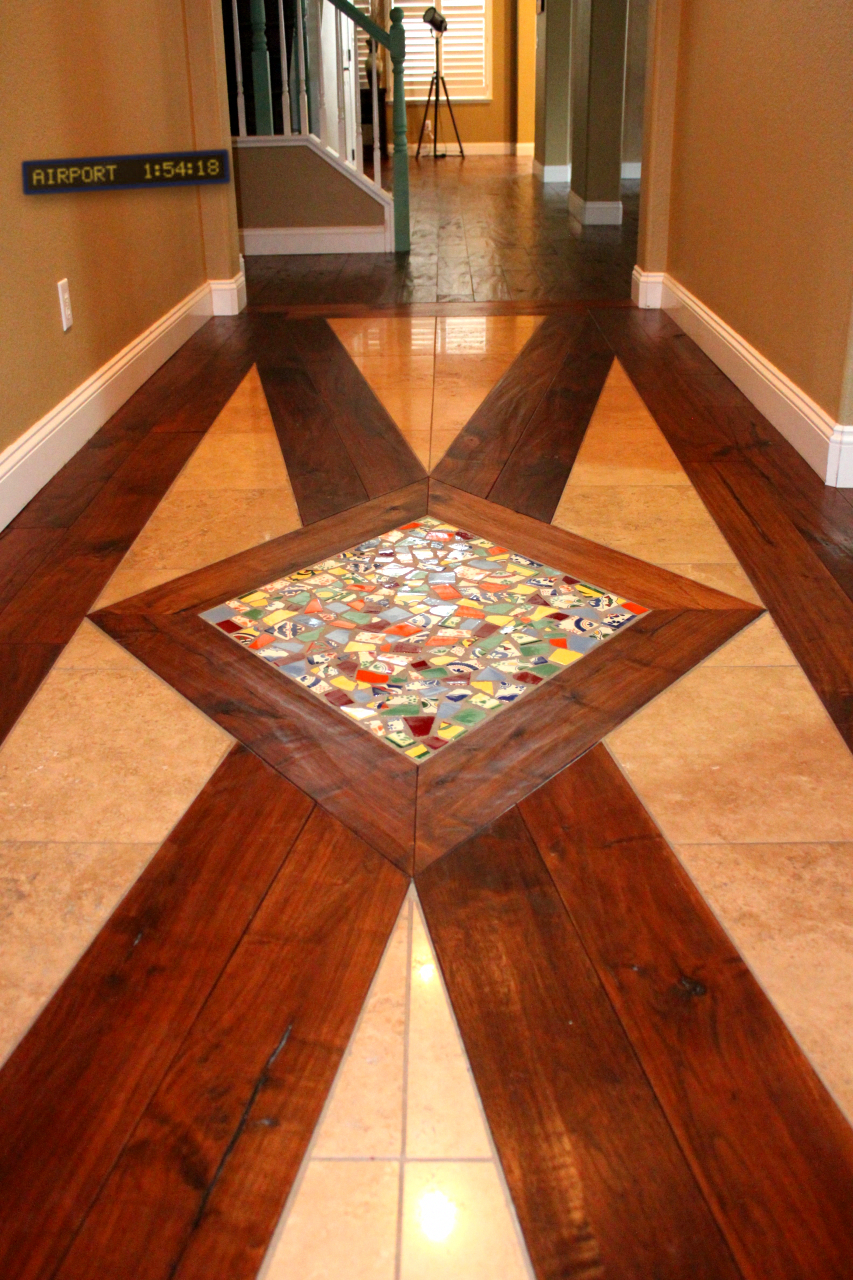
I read 1.54.18
